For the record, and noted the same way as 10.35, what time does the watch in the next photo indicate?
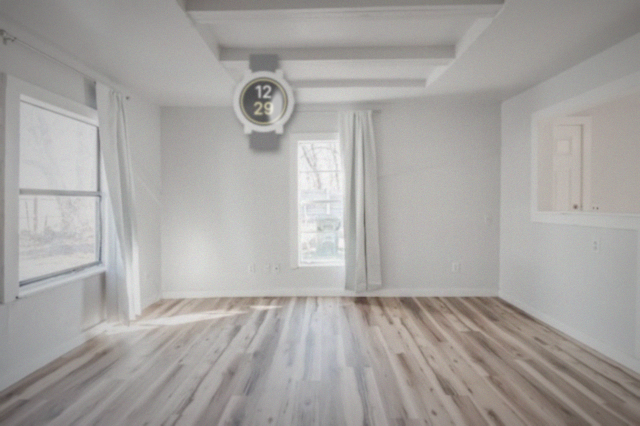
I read 12.29
